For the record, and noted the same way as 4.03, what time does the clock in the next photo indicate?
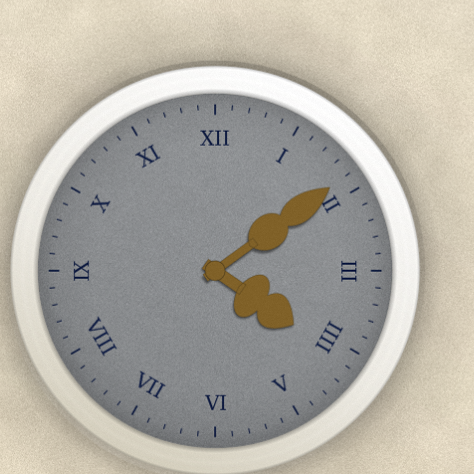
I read 4.09
